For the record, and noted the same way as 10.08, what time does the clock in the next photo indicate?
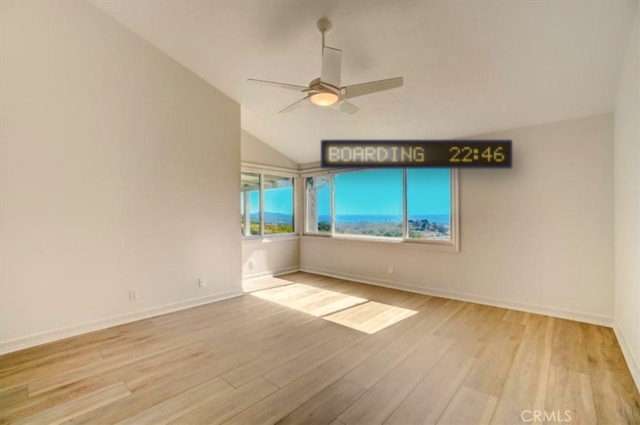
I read 22.46
